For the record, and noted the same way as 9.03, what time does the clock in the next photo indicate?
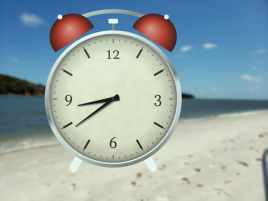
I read 8.39
